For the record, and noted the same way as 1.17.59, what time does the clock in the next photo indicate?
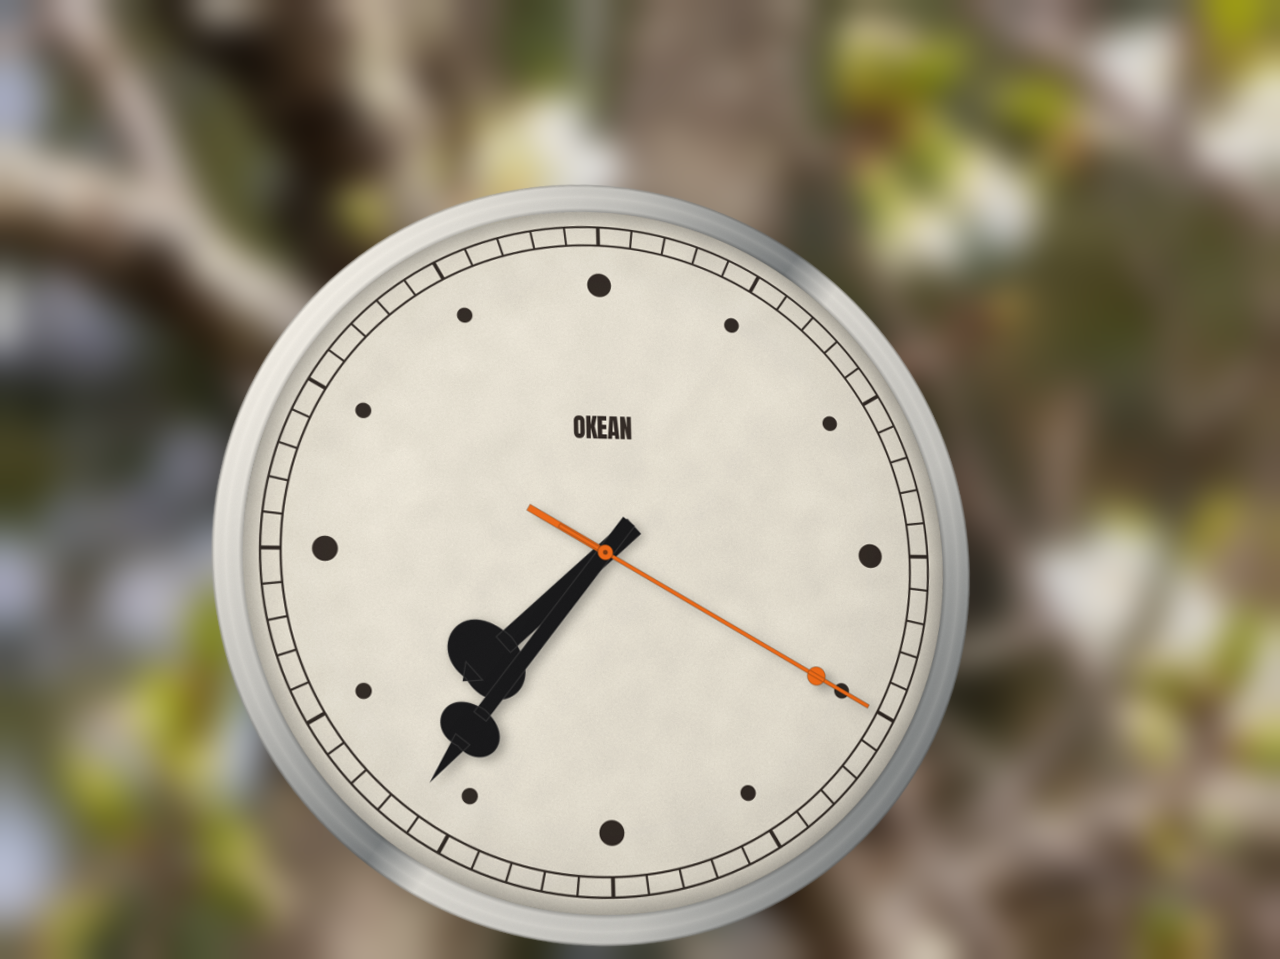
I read 7.36.20
